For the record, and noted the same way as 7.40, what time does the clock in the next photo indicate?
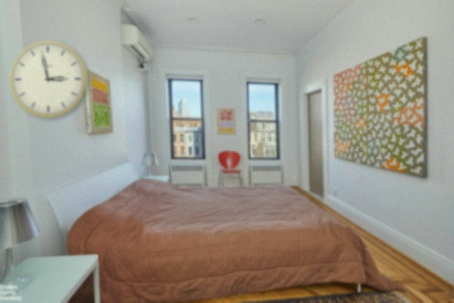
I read 2.58
